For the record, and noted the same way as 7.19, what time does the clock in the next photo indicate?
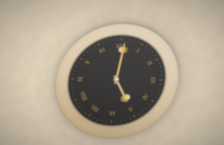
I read 5.01
